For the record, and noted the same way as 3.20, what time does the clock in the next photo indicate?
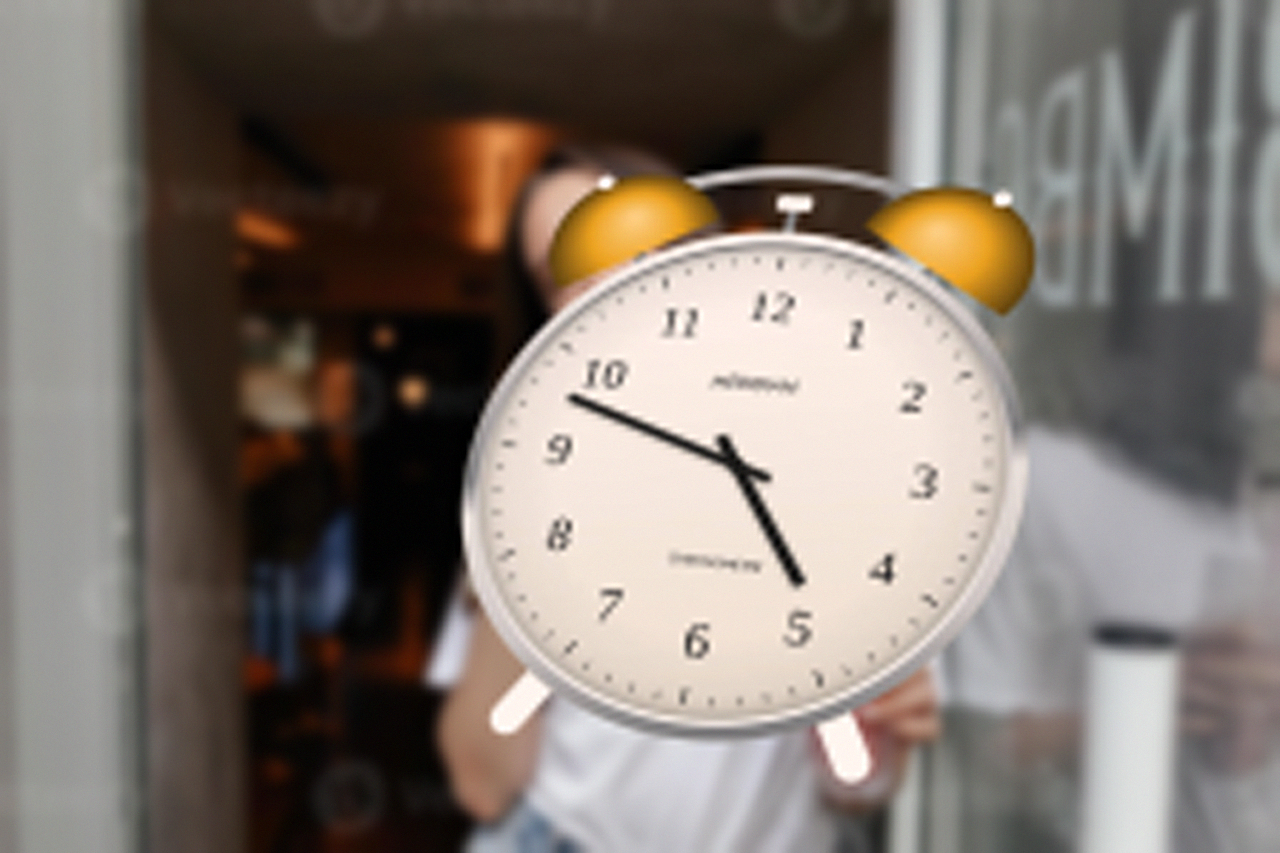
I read 4.48
